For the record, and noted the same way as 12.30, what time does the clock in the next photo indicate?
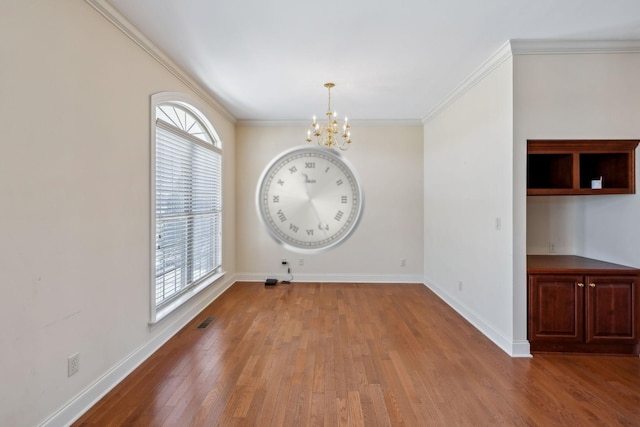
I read 11.26
